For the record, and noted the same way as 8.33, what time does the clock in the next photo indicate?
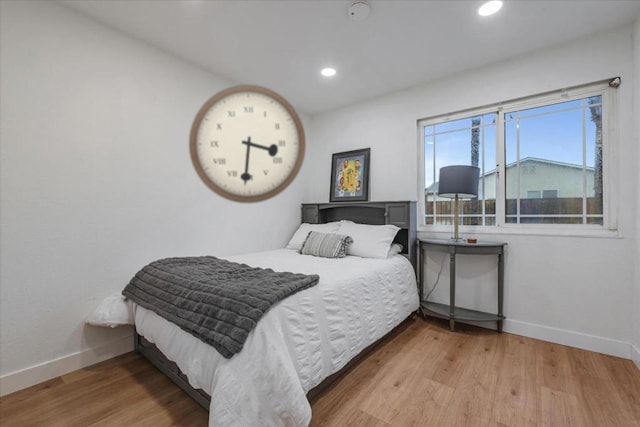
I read 3.31
